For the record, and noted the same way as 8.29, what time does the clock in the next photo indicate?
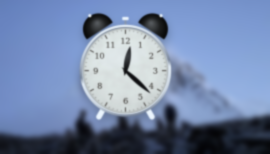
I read 12.22
